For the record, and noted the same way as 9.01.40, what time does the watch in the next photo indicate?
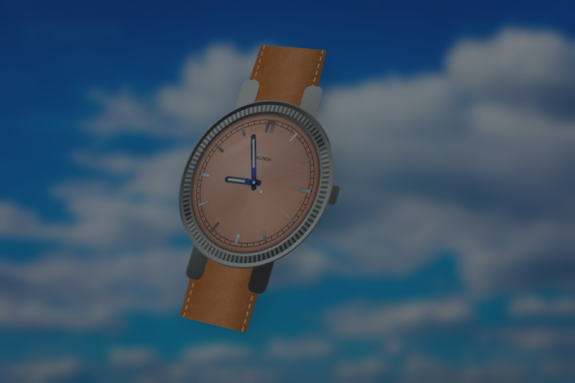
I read 8.56.51
